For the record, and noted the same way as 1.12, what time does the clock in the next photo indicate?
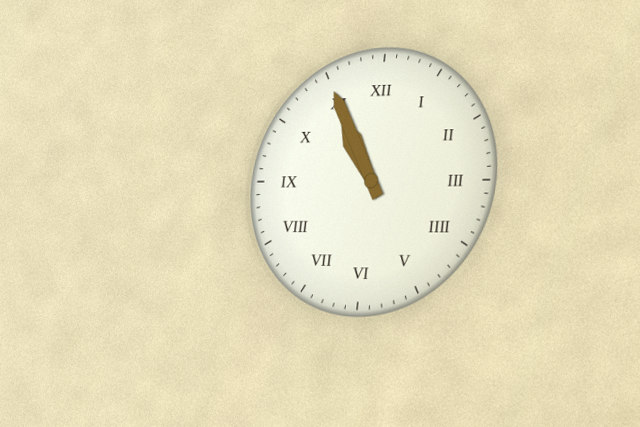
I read 10.55
